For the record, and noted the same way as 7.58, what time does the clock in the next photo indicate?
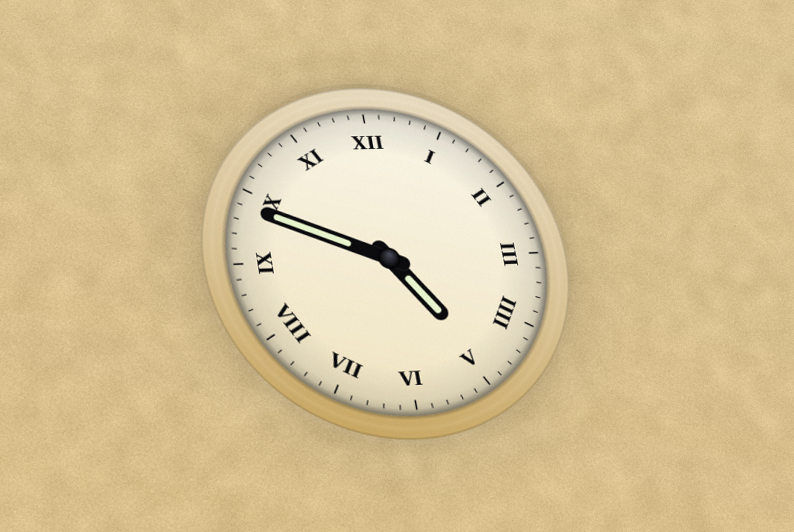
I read 4.49
